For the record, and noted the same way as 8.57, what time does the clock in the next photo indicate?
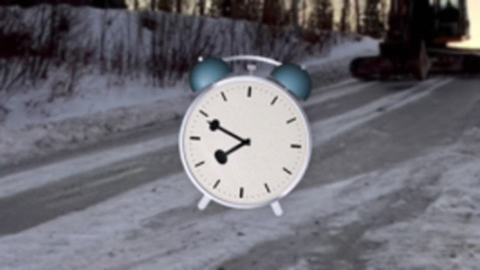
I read 7.49
